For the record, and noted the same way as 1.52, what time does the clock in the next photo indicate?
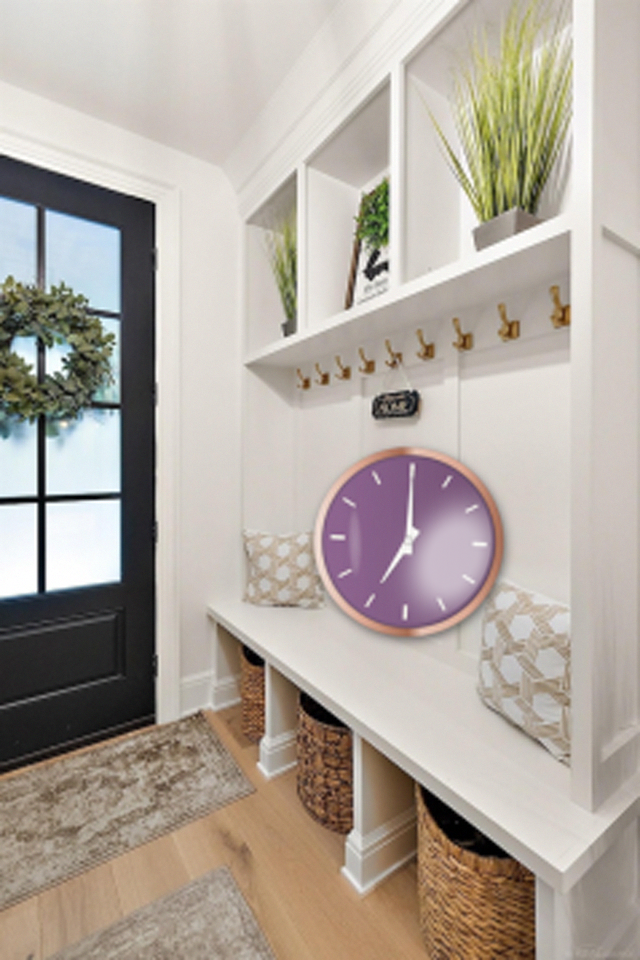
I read 7.00
